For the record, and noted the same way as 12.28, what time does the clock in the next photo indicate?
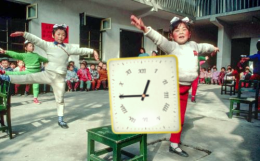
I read 12.45
